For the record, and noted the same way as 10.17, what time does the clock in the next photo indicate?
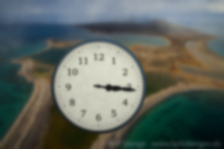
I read 3.16
